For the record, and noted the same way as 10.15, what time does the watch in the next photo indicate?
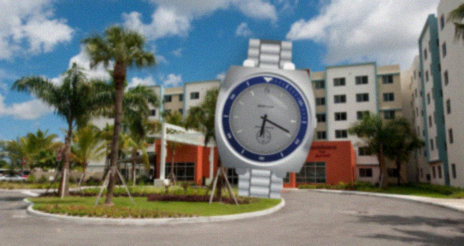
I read 6.19
